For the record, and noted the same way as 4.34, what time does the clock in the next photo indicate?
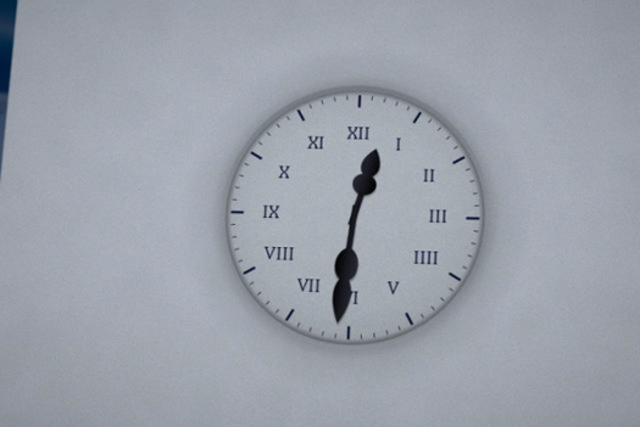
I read 12.31
